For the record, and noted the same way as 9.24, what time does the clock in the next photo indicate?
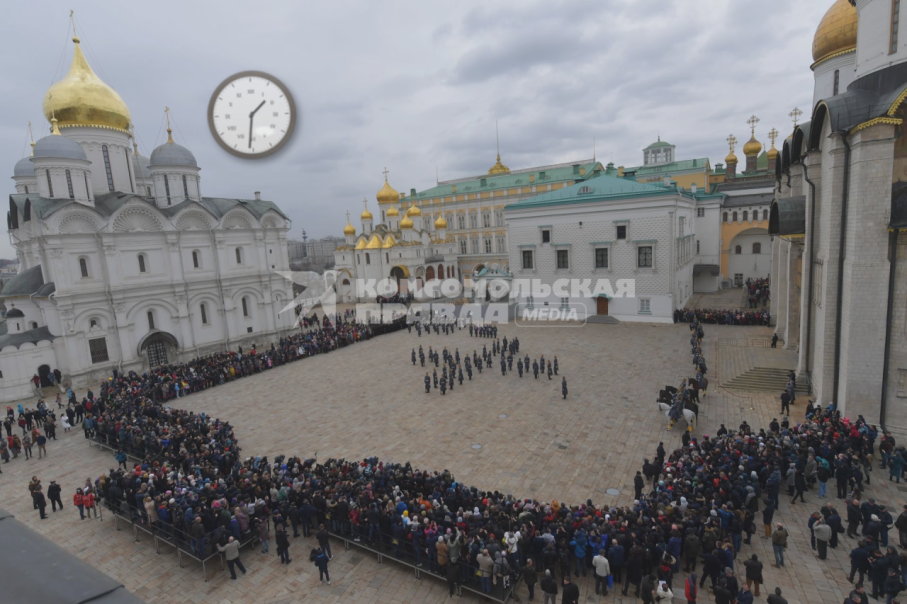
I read 1.31
